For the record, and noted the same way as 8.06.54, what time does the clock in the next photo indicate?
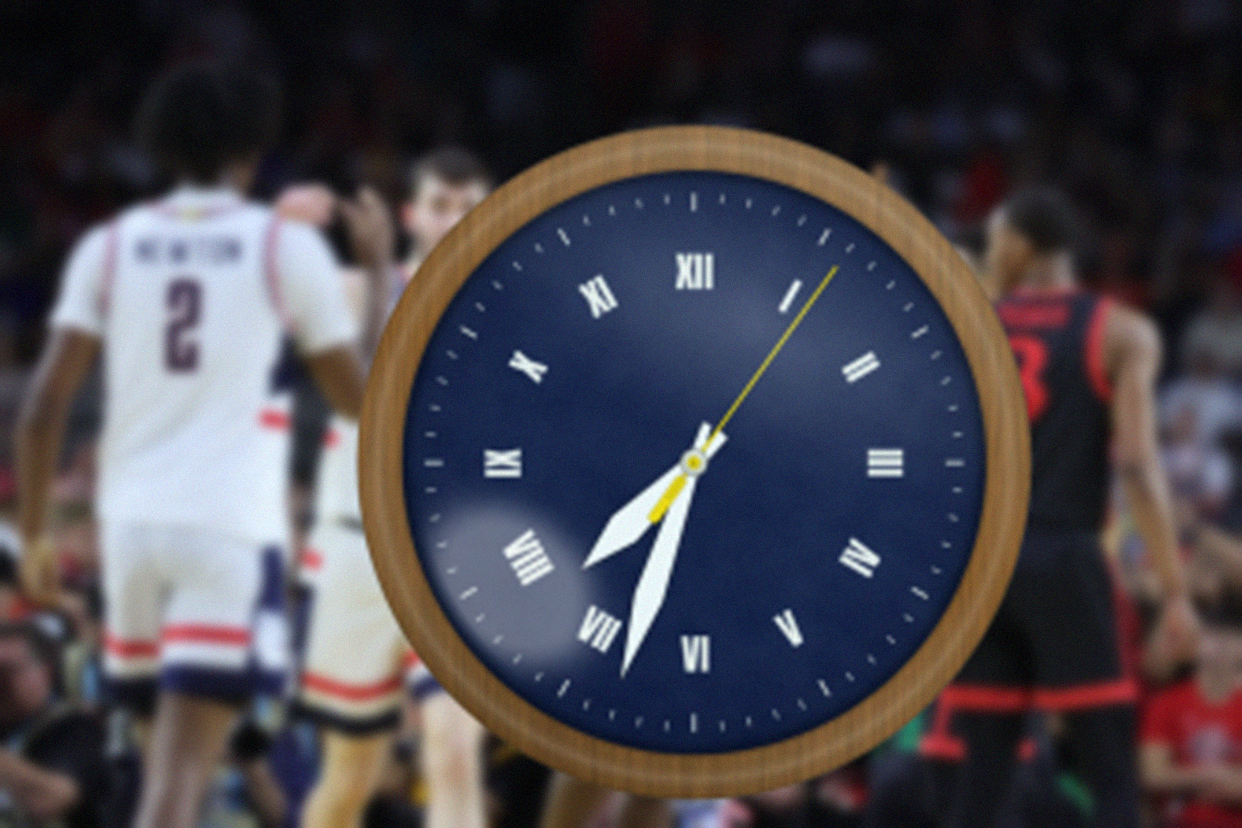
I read 7.33.06
